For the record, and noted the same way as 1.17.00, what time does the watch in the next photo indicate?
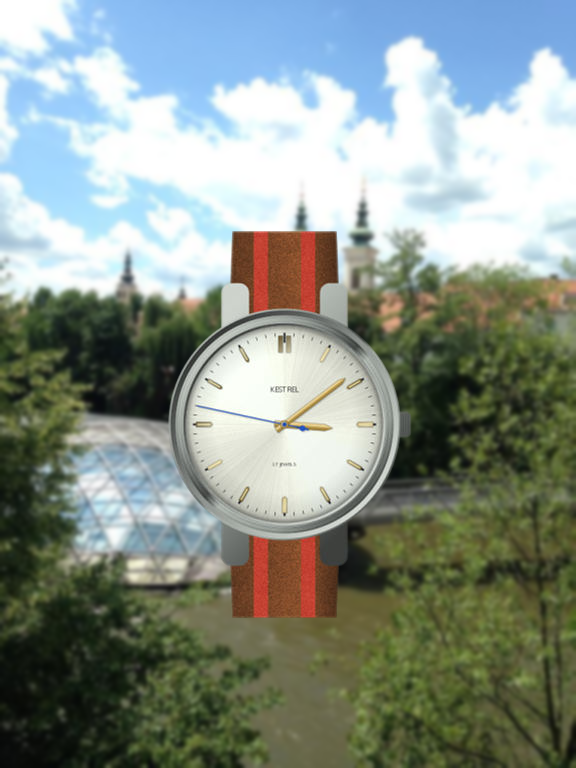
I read 3.08.47
